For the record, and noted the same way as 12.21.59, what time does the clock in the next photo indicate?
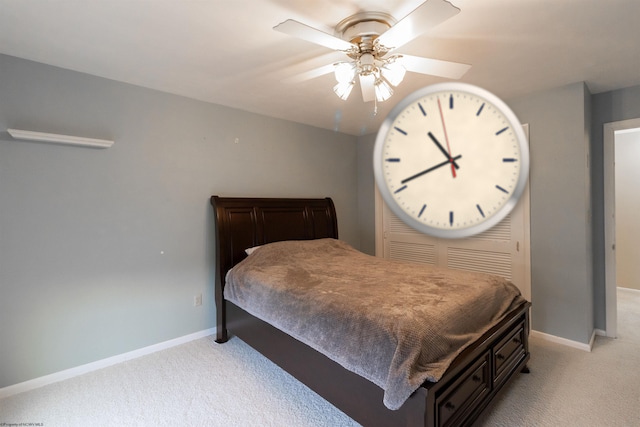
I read 10.40.58
